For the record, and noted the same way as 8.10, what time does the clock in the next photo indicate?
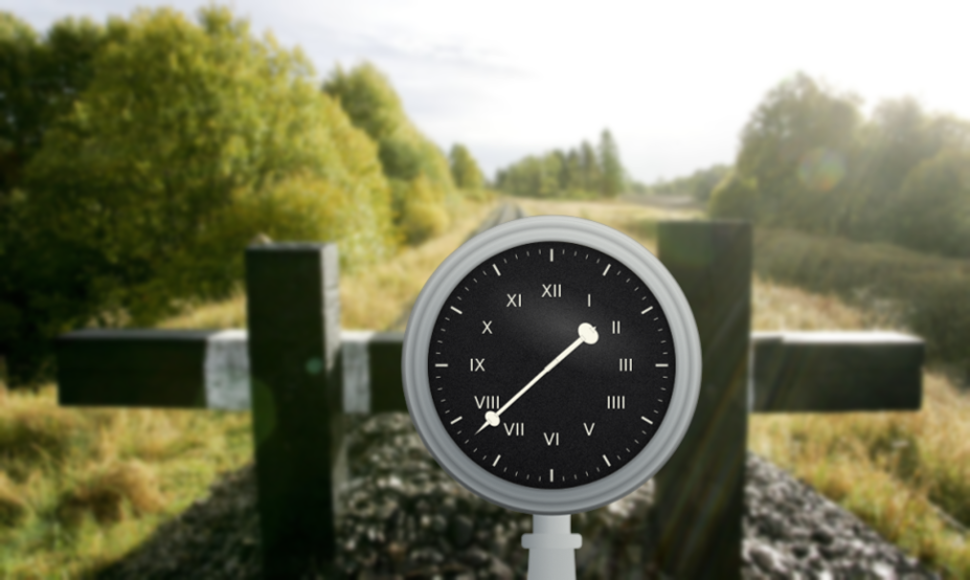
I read 1.38
